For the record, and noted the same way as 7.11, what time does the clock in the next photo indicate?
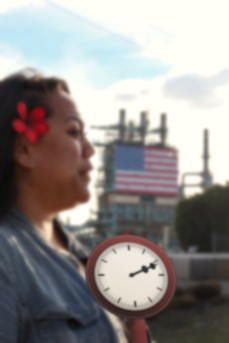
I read 2.11
